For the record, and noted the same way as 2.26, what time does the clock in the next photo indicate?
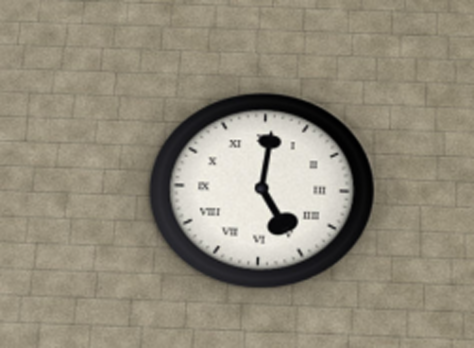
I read 5.01
